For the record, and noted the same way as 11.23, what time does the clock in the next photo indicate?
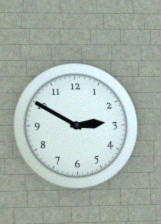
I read 2.50
